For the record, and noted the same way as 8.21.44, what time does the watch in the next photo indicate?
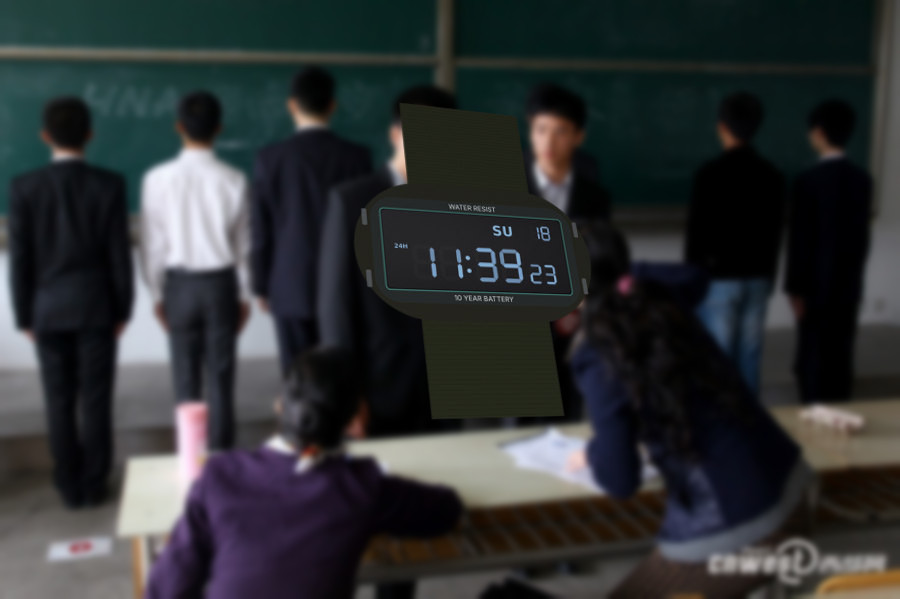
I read 11.39.23
